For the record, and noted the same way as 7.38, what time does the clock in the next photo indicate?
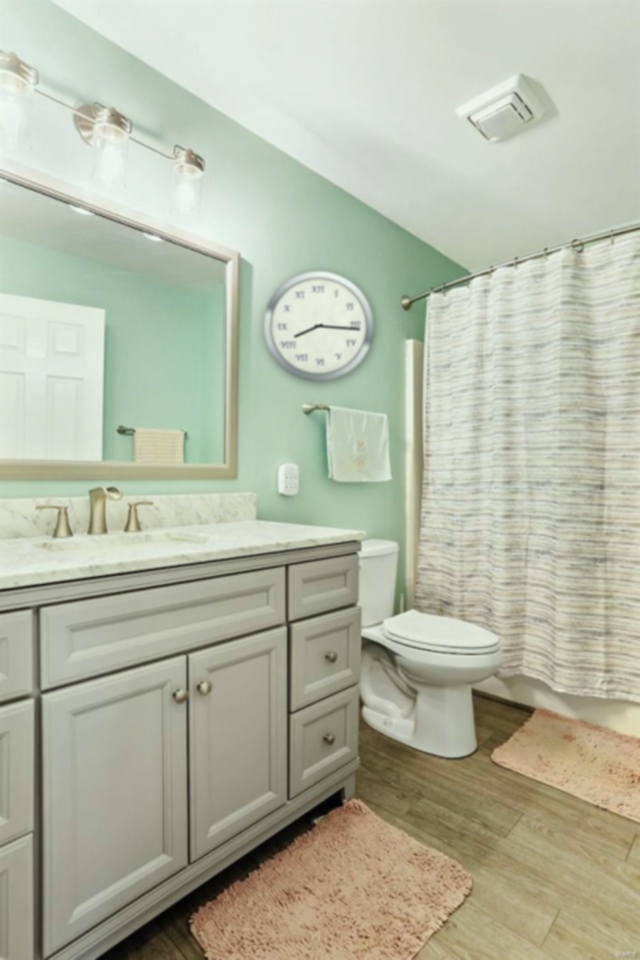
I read 8.16
